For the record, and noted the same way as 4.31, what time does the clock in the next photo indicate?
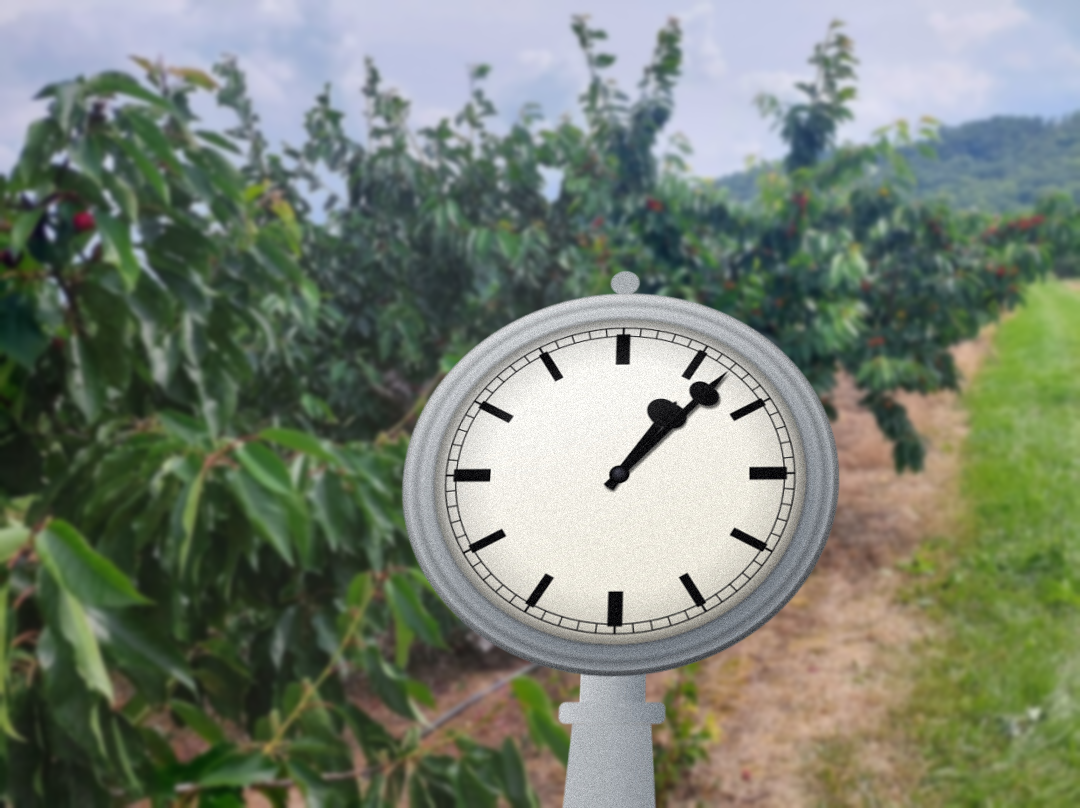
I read 1.07
